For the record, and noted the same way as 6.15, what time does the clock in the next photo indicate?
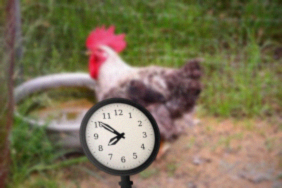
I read 7.51
